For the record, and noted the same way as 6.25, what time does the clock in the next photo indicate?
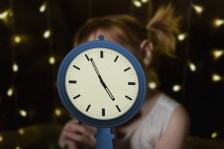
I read 4.56
